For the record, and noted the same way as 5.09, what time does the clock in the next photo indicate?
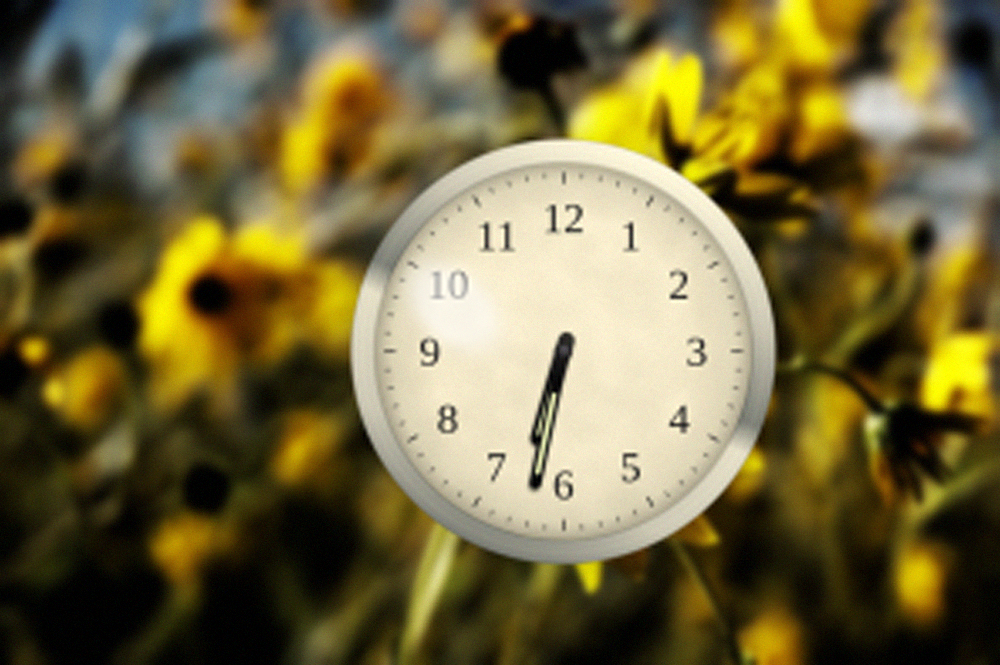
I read 6.32
